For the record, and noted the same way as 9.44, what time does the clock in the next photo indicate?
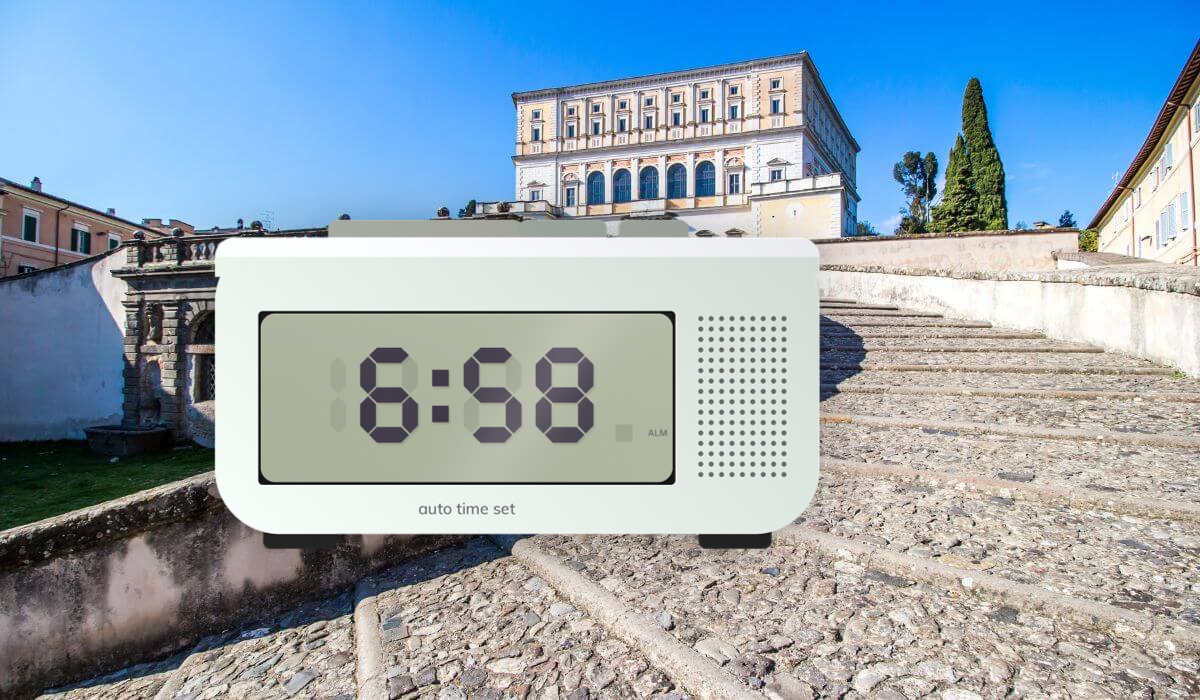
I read 6.58
